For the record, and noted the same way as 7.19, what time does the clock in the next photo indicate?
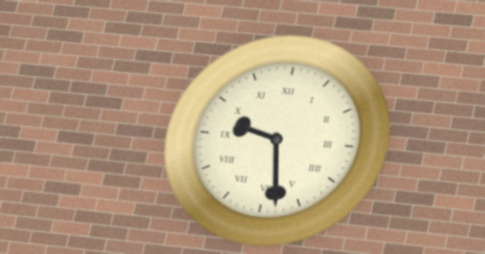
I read 9.28
